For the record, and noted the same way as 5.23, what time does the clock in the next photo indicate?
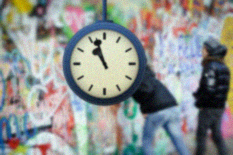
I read 10.57
